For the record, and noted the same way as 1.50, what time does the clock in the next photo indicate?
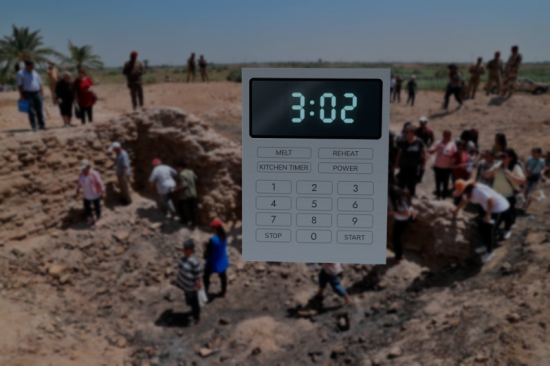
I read 3.02
